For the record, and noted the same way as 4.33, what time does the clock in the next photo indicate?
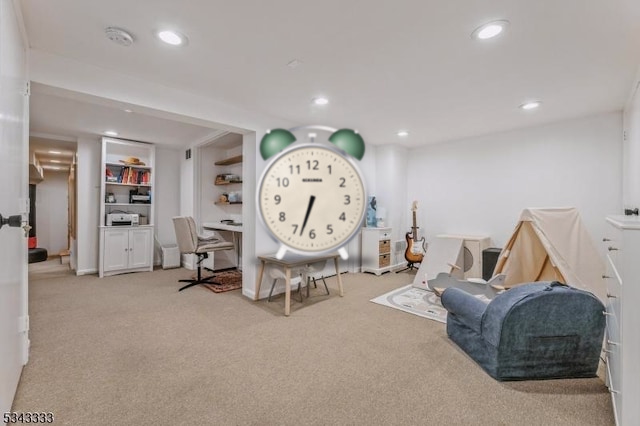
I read 6.33
